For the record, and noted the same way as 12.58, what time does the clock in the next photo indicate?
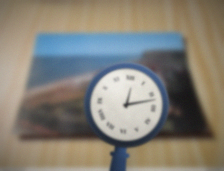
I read 12.12
